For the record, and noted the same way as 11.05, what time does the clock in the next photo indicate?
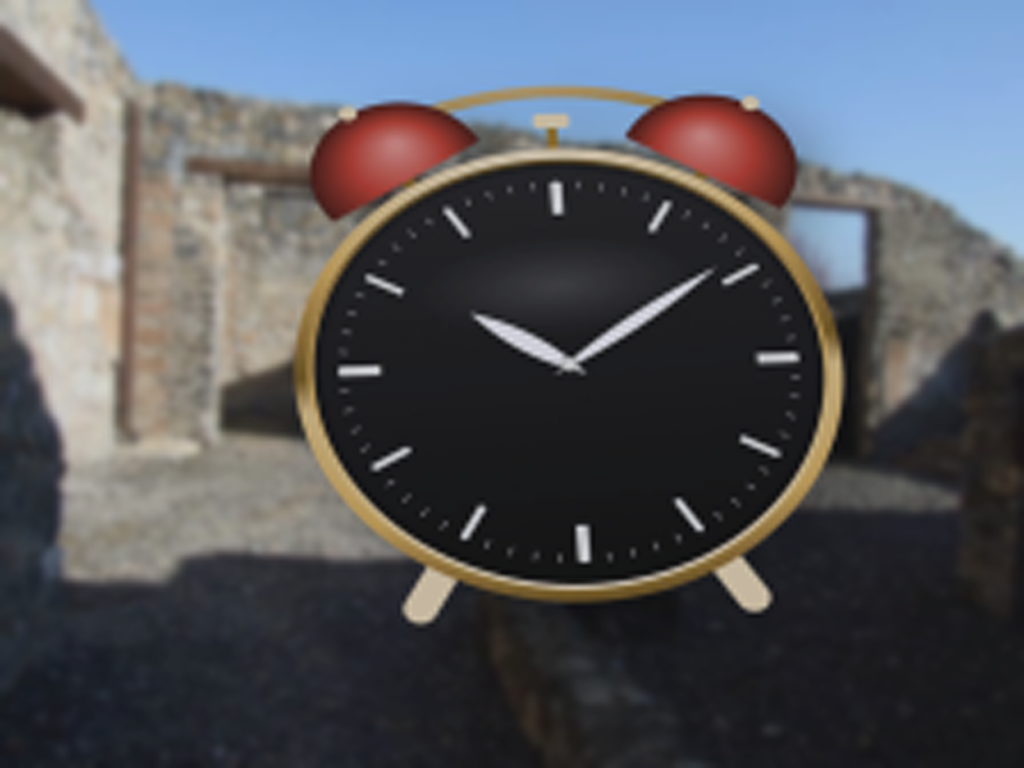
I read 10.09
